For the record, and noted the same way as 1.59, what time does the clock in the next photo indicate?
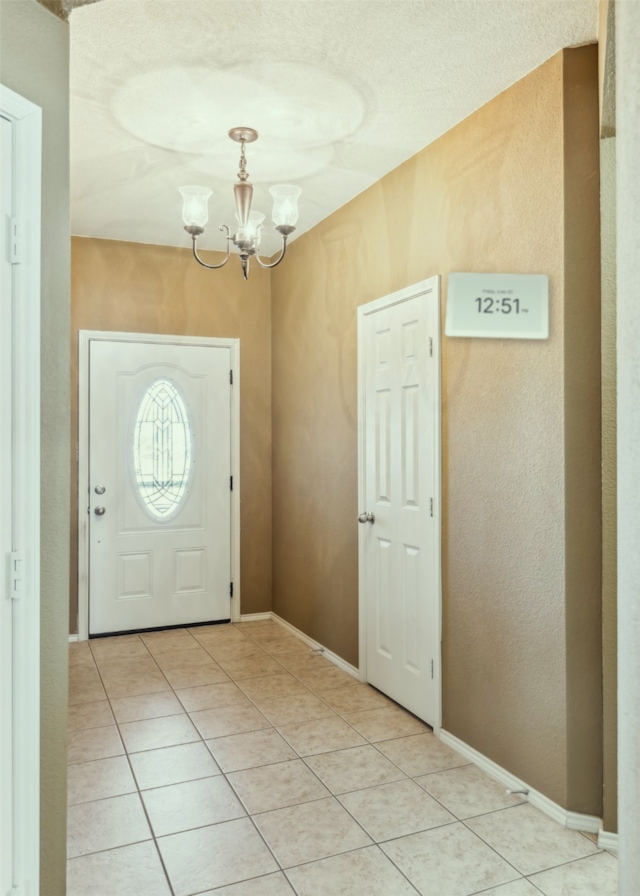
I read 12.51
